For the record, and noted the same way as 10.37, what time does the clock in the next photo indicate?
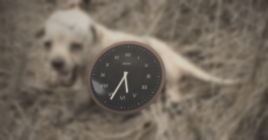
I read 5.34
